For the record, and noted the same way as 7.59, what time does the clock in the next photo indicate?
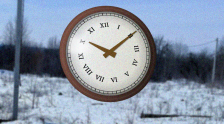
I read 10.10
